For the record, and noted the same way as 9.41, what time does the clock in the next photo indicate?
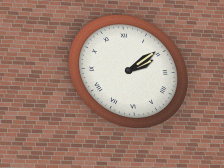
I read 2.09
